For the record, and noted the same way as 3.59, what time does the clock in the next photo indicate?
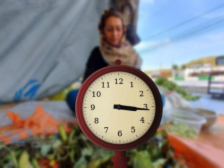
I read 3.16
